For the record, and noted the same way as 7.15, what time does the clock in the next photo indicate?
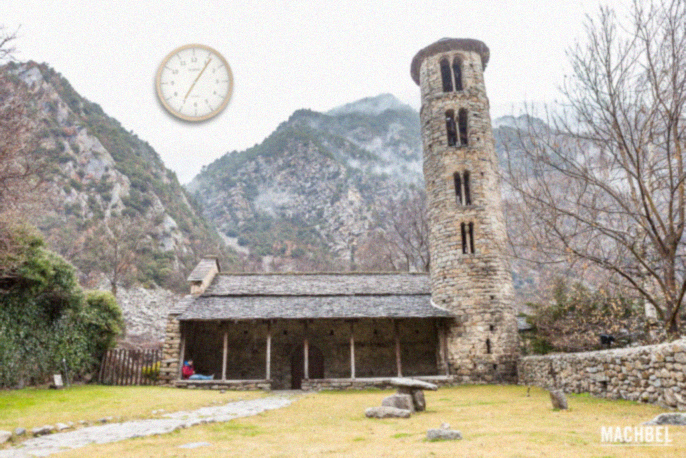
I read 7.06
